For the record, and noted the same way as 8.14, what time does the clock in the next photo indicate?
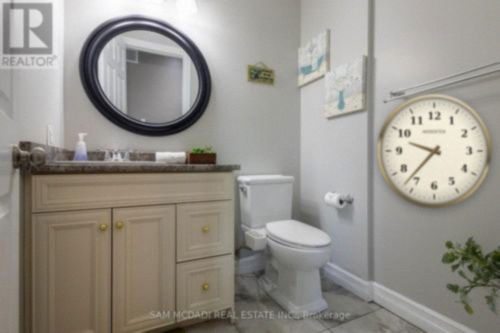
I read 9.37
